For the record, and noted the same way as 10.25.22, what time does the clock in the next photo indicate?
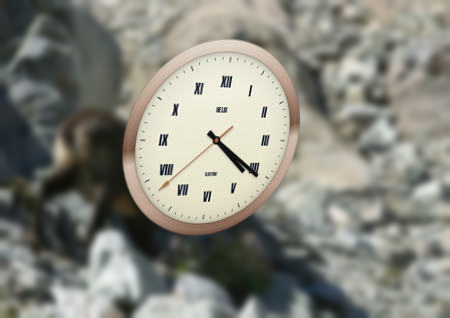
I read 4.20.38
